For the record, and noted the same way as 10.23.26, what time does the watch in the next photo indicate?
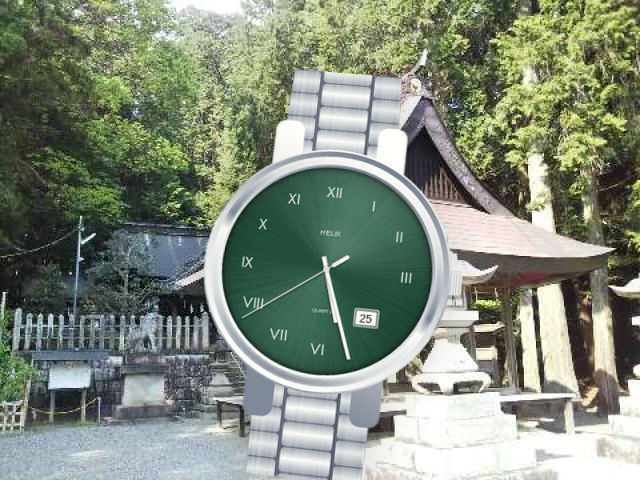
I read 5.26.39
